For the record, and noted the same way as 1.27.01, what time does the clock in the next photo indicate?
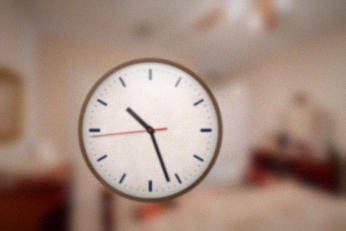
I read 10.26.44
